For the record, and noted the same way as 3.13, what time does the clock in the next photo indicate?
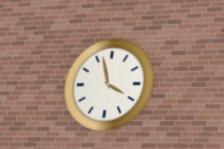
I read 3.57
